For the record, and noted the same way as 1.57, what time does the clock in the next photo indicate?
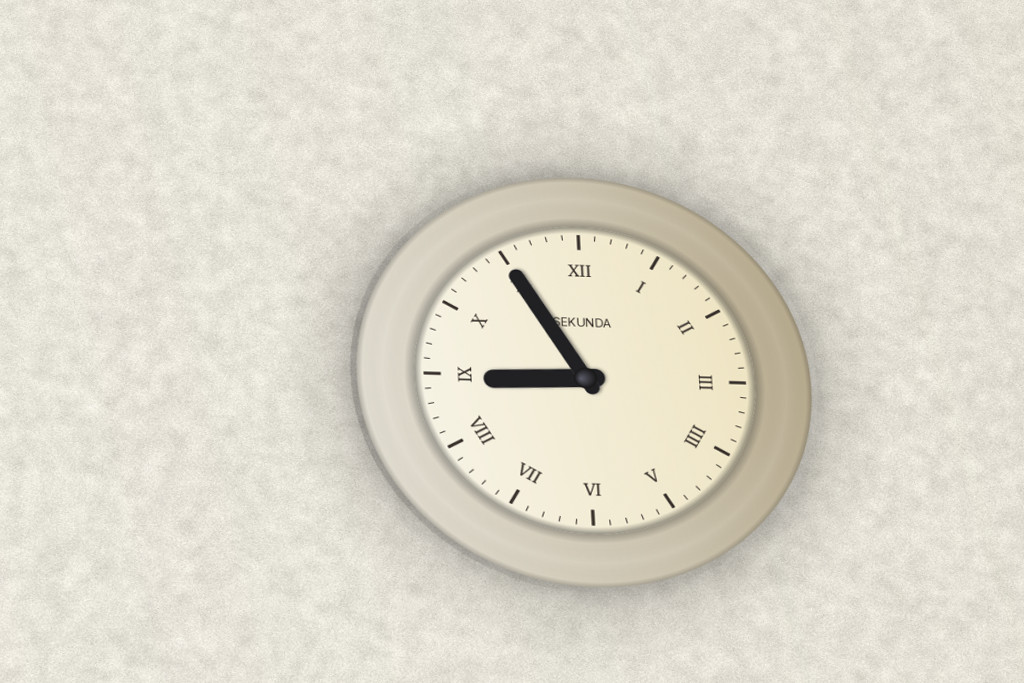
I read 8.55
